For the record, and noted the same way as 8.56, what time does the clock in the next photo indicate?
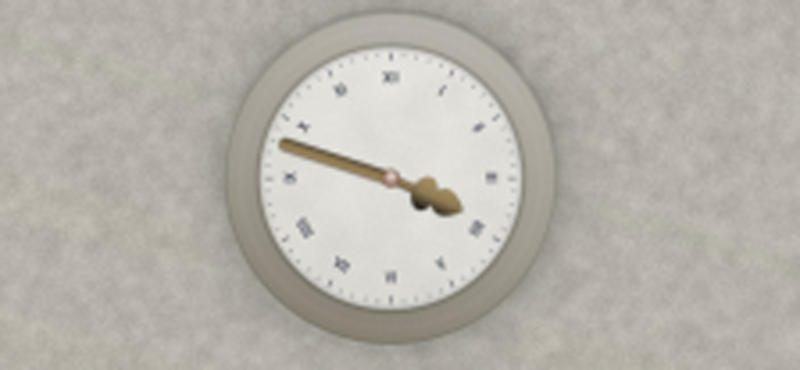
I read 3.48
